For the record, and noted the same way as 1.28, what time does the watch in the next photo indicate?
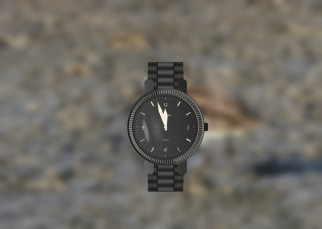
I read 11.57
